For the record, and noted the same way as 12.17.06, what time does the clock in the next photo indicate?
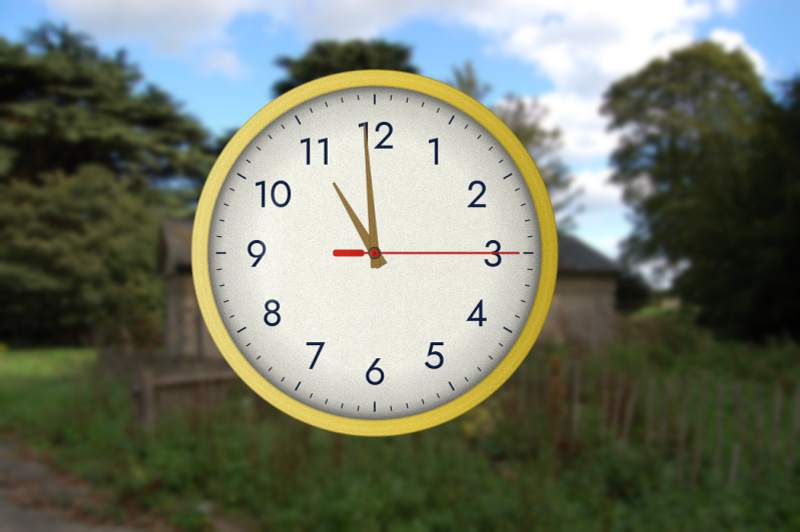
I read 10.59.15
